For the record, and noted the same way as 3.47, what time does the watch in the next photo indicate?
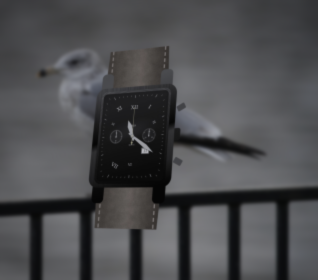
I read 11.21
